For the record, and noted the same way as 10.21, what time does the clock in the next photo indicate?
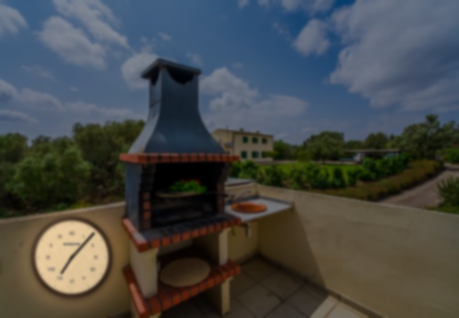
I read 7.07
